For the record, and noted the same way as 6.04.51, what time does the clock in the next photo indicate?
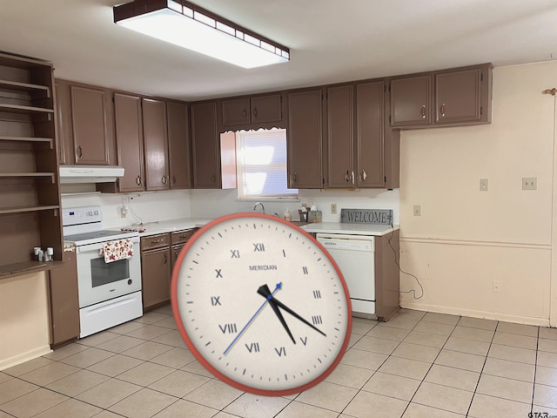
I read 5.21.38
